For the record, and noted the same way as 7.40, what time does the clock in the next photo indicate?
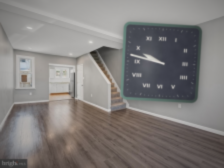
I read 9.47
